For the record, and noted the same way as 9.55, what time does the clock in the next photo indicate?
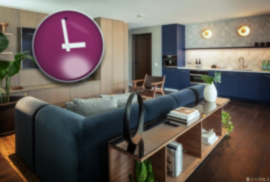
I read 2.59
